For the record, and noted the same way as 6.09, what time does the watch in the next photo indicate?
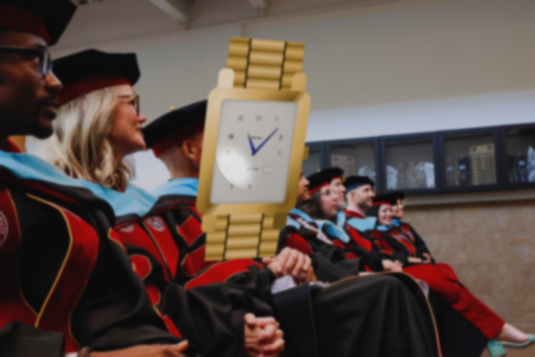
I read 11.07
